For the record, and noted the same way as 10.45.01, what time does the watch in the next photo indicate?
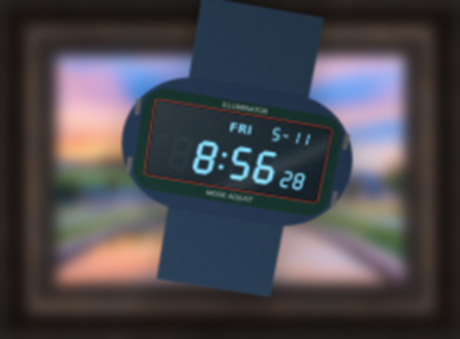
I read 8.56.28
